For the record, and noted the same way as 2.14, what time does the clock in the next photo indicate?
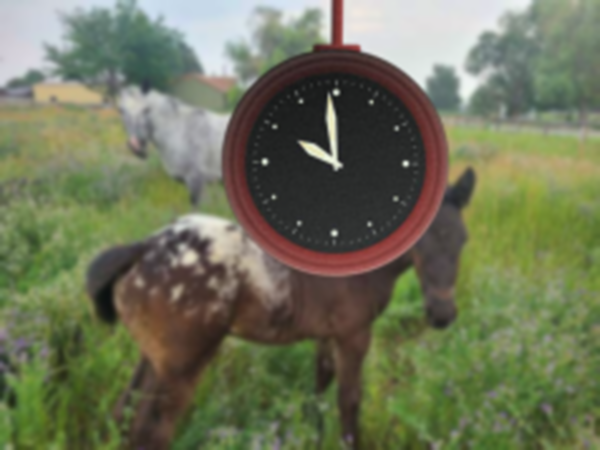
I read 9.59
